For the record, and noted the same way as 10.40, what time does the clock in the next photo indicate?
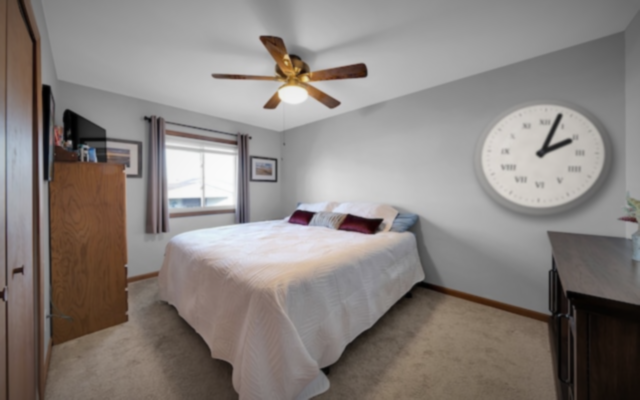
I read 2.03
